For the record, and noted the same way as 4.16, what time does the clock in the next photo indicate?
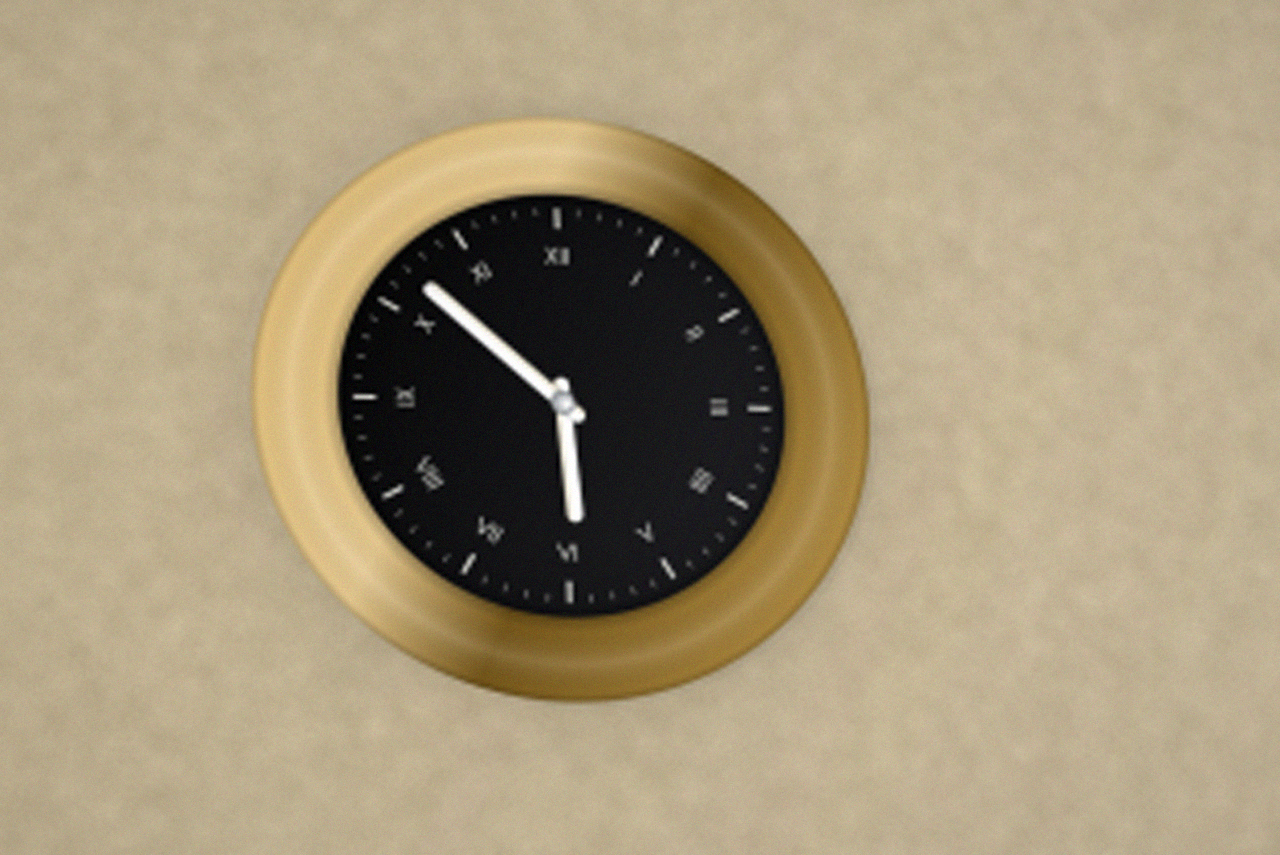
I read 5.52
